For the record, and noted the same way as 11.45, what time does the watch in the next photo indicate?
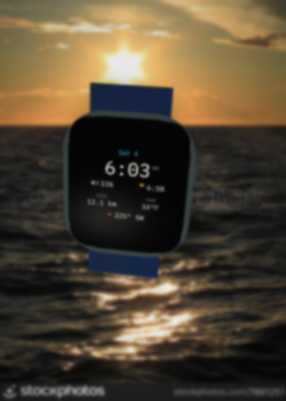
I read 6.03
